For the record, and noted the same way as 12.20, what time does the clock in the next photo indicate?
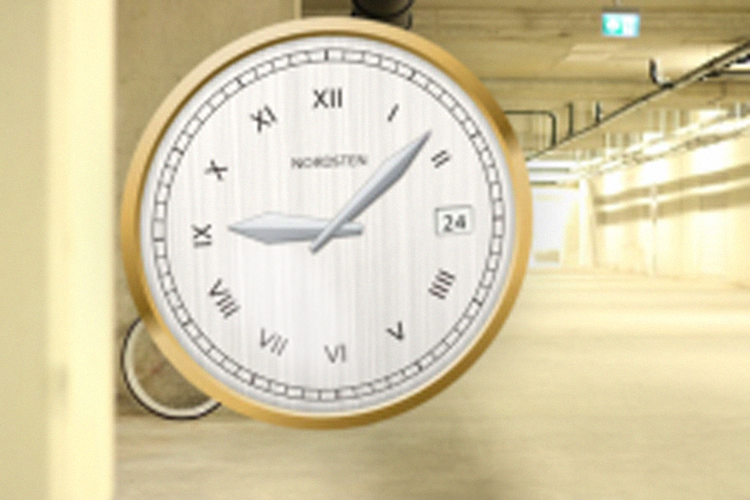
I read 9.08
